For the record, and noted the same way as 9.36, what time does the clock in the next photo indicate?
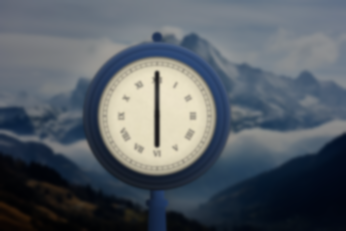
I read 6.00
